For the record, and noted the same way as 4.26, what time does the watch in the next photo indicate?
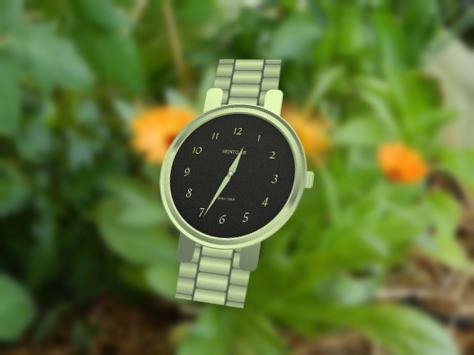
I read 12.34
